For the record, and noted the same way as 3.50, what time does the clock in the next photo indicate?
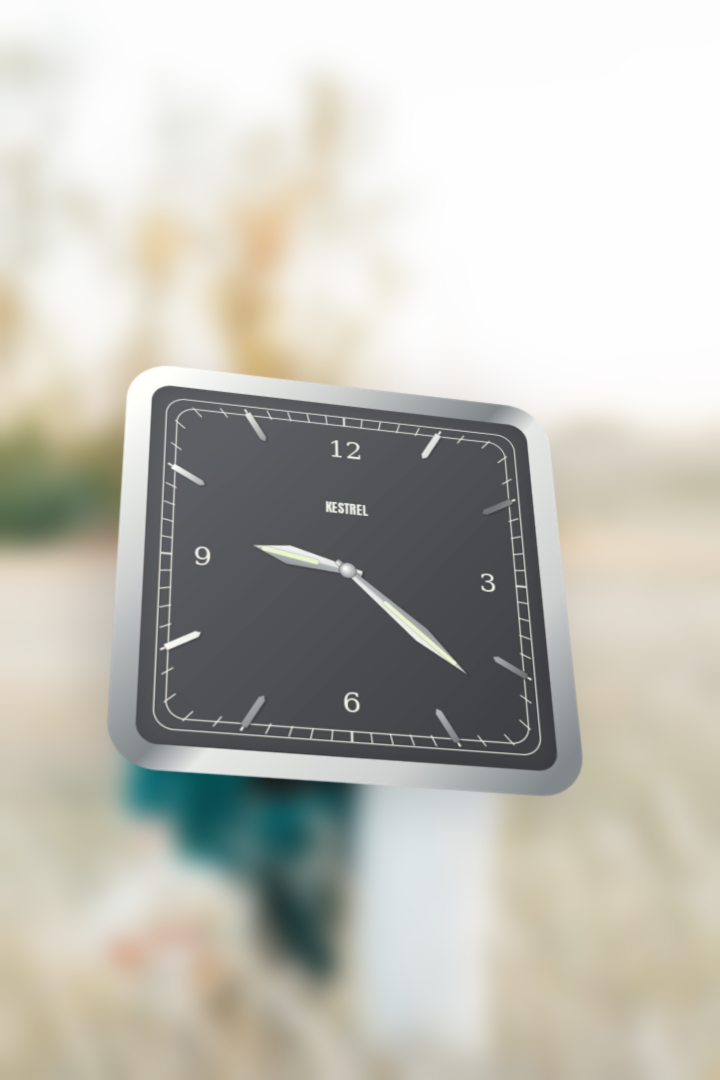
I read 9.22
